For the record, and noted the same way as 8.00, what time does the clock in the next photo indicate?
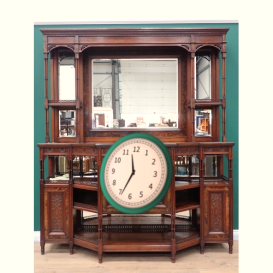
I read 11.34
